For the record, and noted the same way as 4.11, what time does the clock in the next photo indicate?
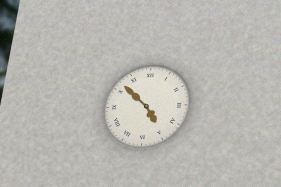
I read 4.52
